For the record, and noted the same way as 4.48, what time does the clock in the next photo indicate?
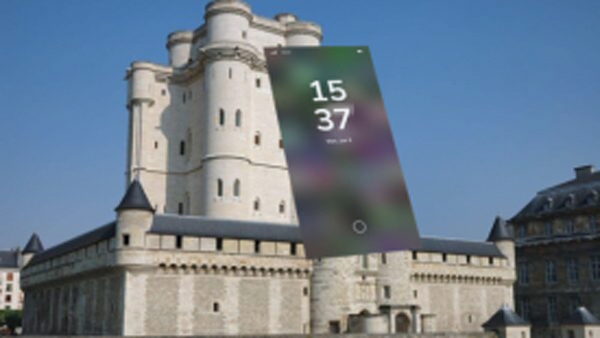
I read 15.37
